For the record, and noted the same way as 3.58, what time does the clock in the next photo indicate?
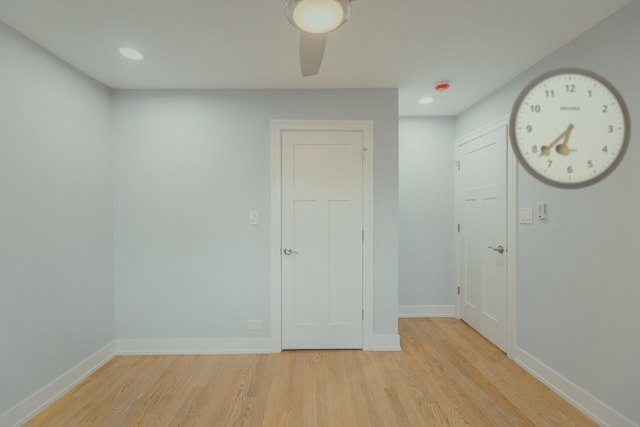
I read 6.38
